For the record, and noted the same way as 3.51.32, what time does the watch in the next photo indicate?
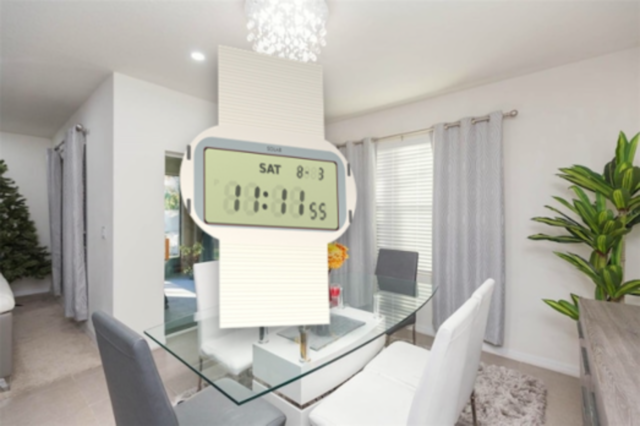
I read 11.11.55
